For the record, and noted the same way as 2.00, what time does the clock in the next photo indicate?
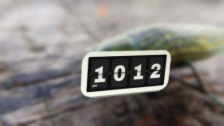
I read 10.12
